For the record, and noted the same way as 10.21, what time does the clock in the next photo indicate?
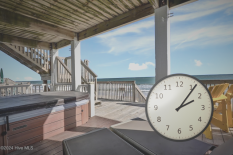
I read 2.06
